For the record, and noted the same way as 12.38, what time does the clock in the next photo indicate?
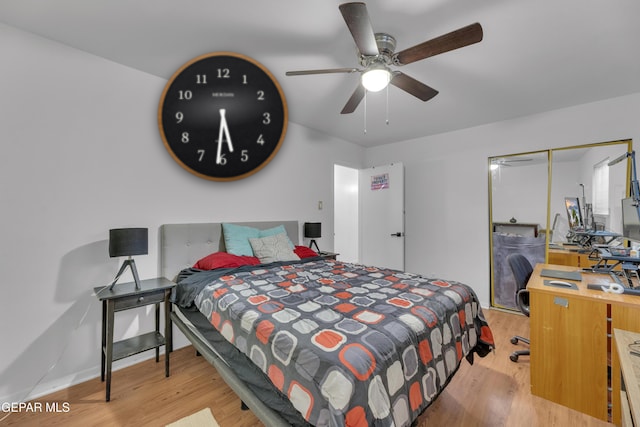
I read 5.31
